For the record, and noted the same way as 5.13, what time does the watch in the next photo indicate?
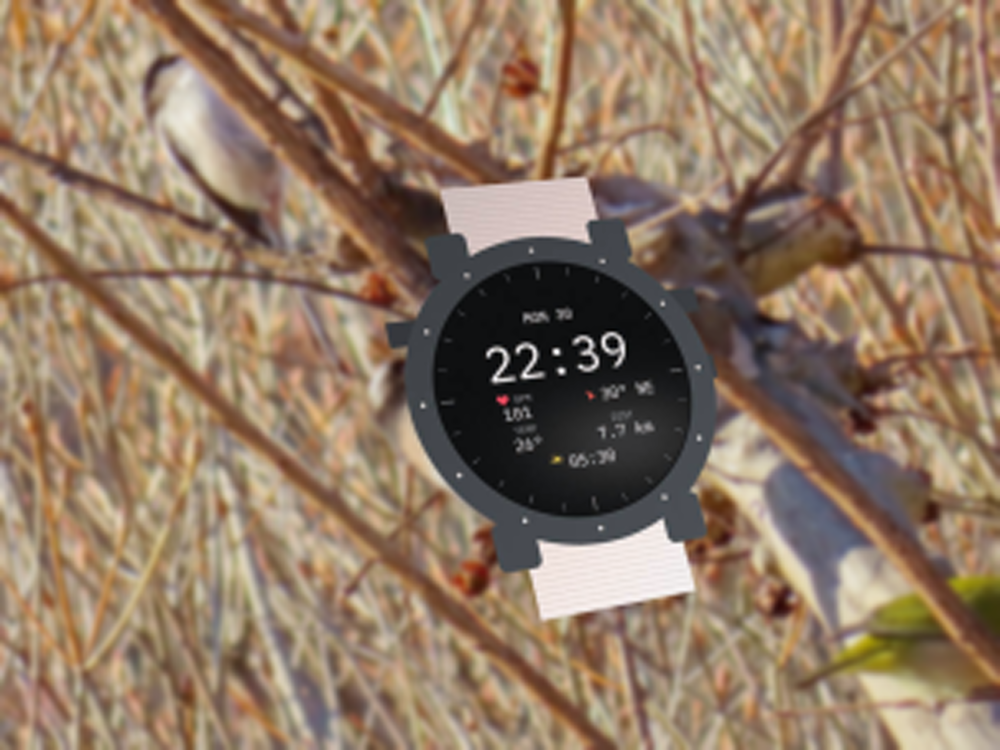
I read 22.39
